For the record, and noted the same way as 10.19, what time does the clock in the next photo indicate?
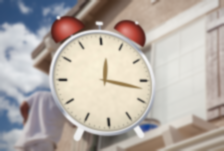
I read 12.17
